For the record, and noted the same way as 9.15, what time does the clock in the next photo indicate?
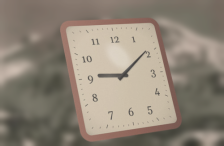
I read 9.09
